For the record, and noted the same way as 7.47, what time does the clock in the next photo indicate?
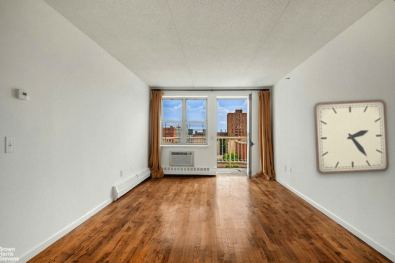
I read 2.24
